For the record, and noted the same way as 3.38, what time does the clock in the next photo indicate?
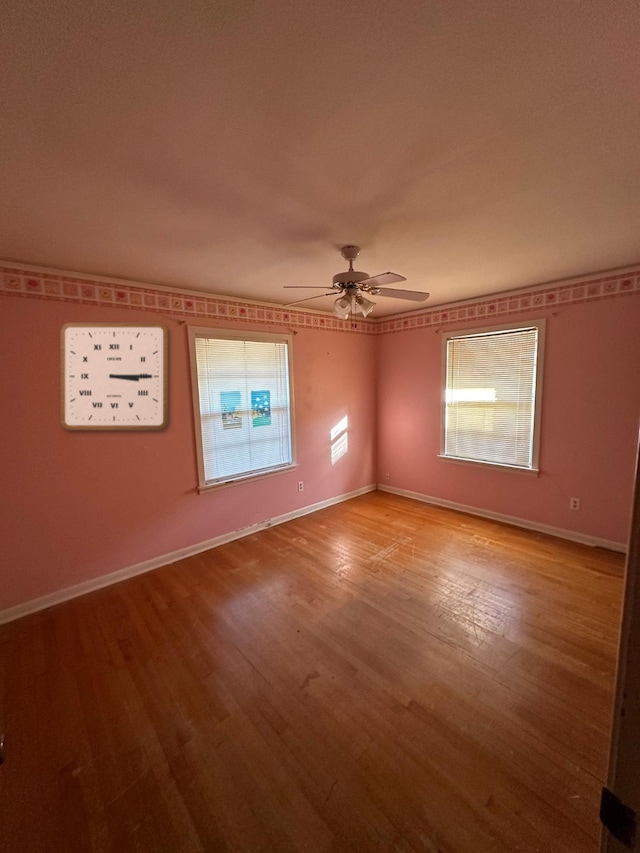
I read 3.15
